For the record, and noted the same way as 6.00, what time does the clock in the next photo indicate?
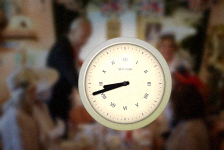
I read 8.42
